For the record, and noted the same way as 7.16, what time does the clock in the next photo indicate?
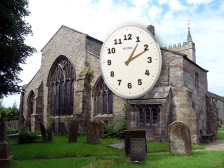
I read 1.11
